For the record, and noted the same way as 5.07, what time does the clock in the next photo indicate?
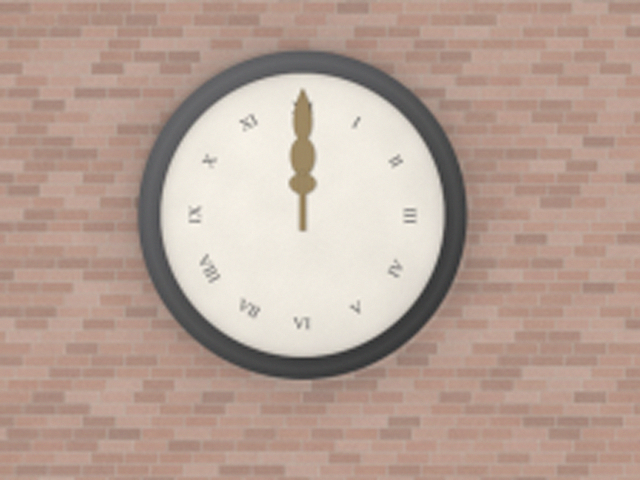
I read 12.00
